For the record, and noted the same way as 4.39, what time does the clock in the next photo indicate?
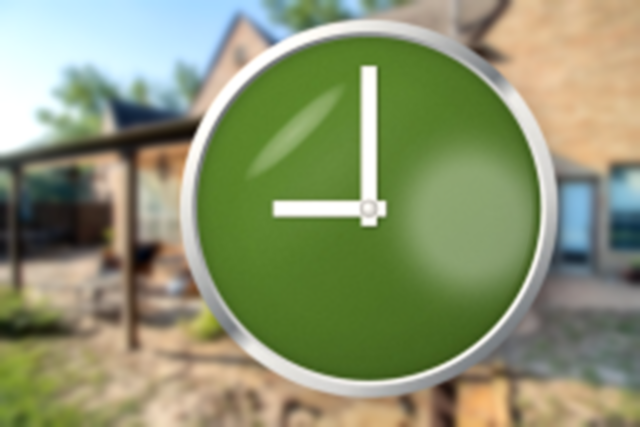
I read 9.00
